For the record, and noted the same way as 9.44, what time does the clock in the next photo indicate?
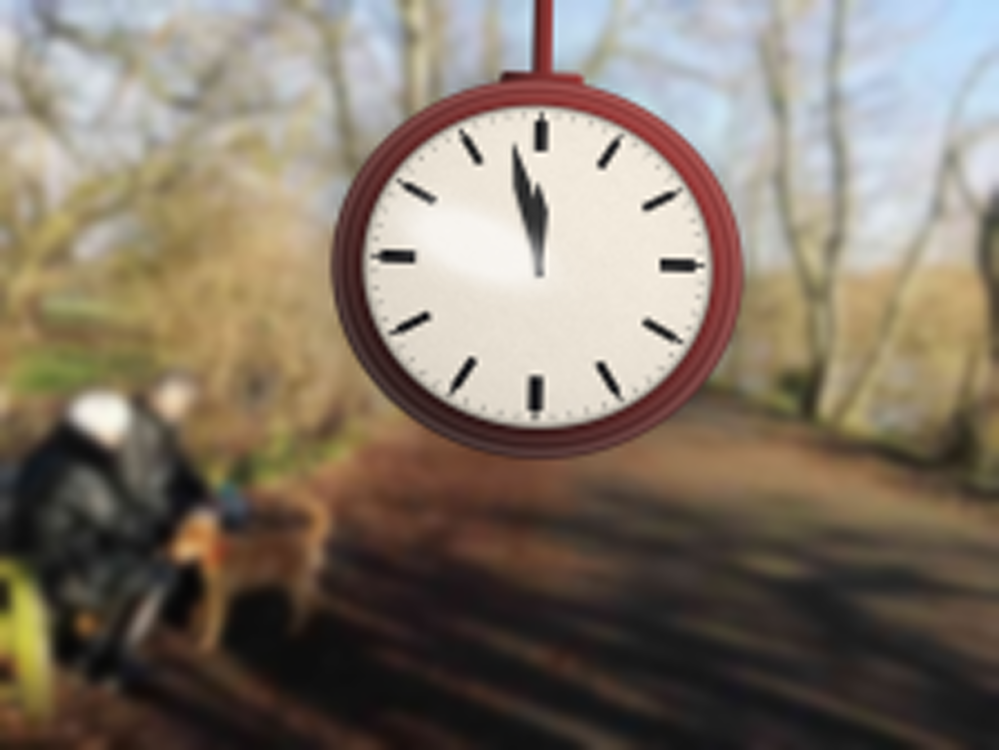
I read 11.58
